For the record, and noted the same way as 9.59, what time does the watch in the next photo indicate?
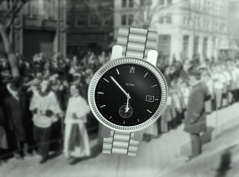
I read 5.52
